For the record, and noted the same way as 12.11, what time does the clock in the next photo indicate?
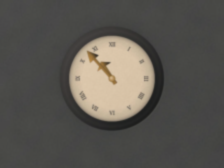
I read 10.53
